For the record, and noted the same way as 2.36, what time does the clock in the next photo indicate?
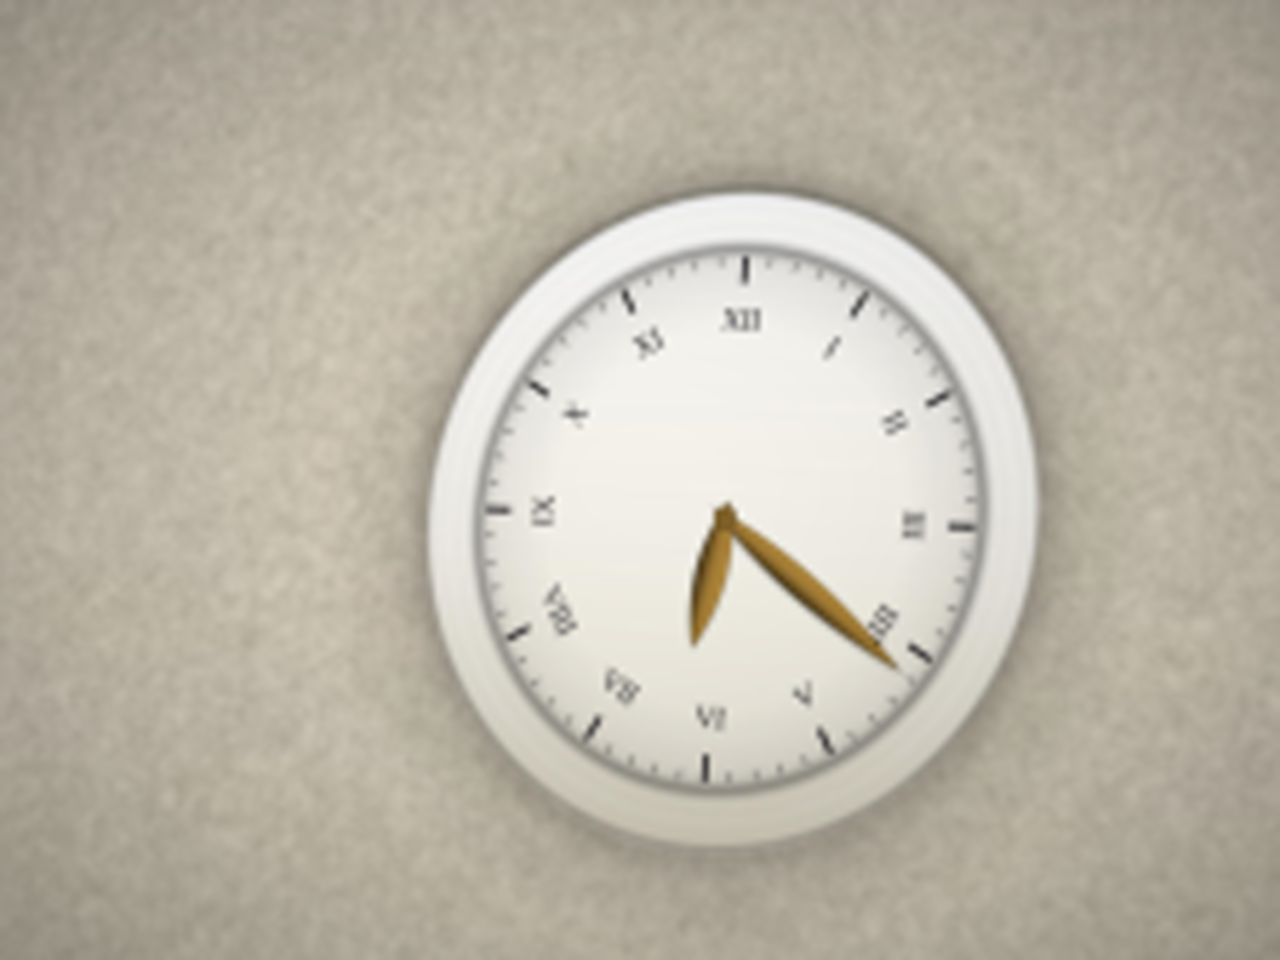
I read 6.21
